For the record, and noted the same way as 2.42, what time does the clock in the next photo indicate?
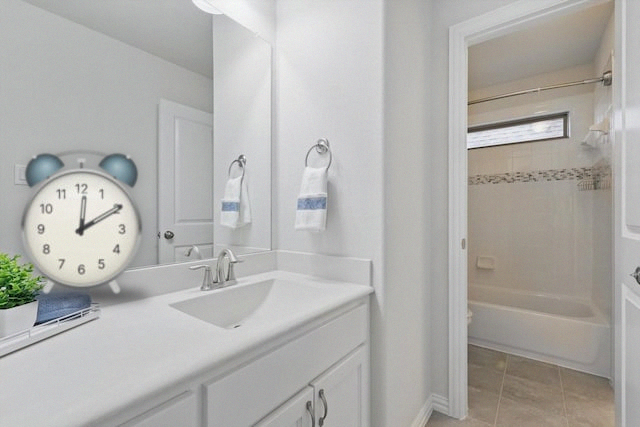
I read 12.10
